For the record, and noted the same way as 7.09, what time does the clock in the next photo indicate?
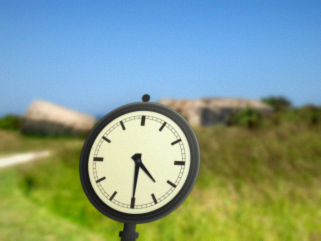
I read 4.30
